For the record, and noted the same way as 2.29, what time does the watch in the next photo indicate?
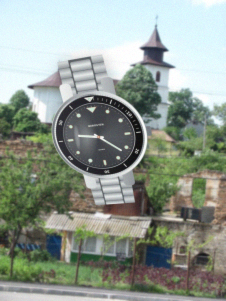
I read 9.22
